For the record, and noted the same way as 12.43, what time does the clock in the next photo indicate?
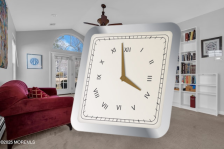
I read 3.58
